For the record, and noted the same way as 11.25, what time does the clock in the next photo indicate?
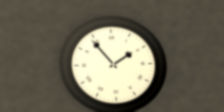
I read 1.54
